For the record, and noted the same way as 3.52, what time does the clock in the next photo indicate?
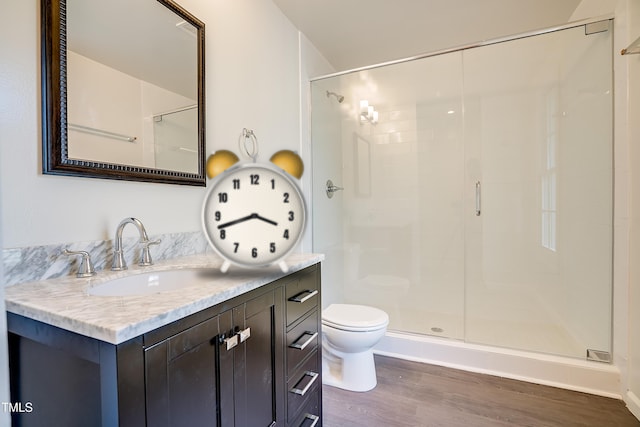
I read 3.42
